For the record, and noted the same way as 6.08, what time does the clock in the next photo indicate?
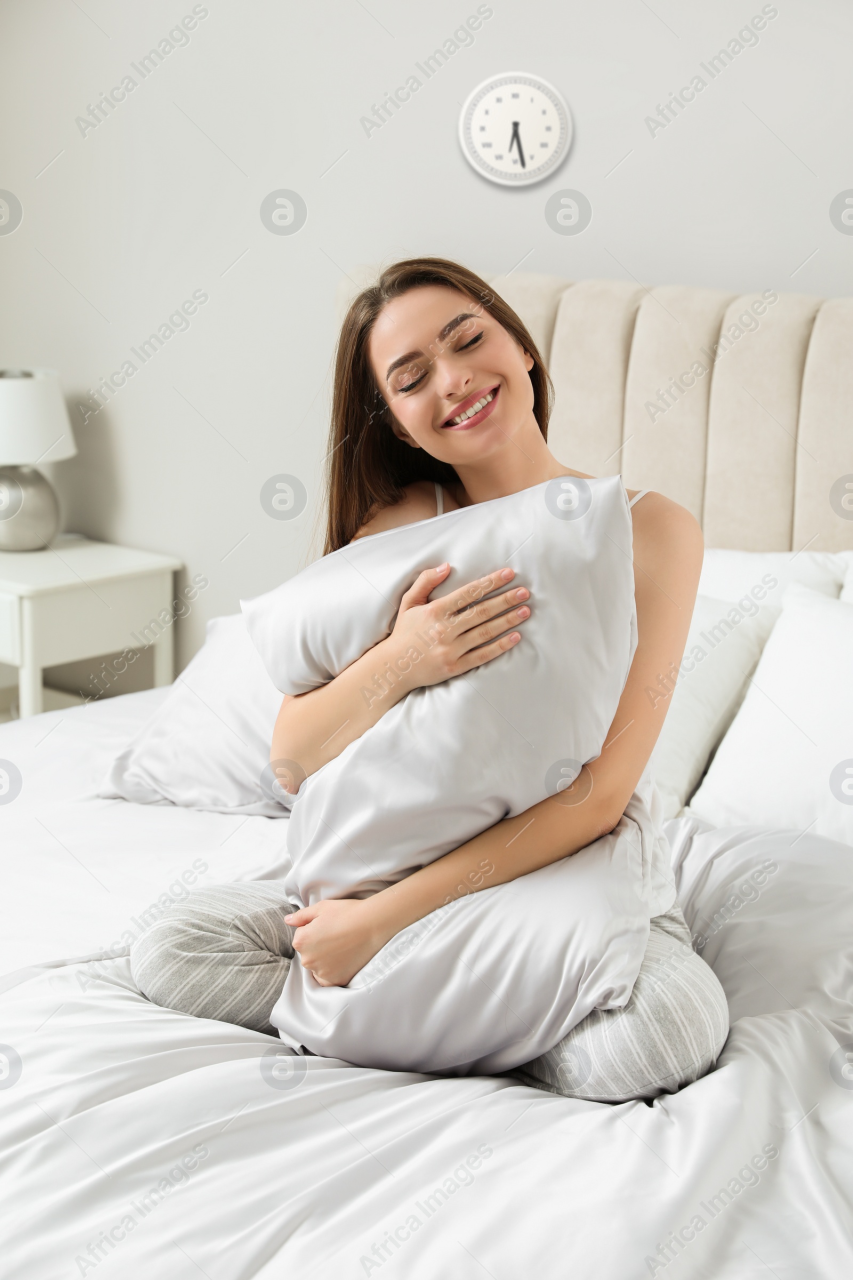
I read 6.28
